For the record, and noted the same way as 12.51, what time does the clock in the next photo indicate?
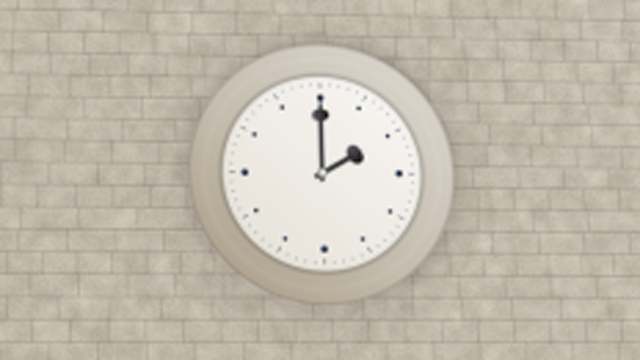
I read 2.00
